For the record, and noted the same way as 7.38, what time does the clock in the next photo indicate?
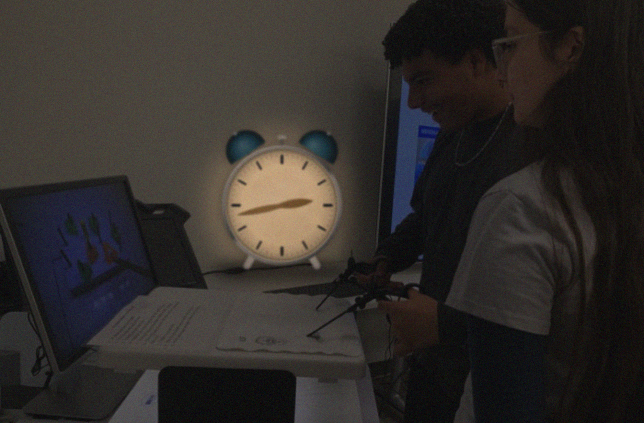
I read 2.43
